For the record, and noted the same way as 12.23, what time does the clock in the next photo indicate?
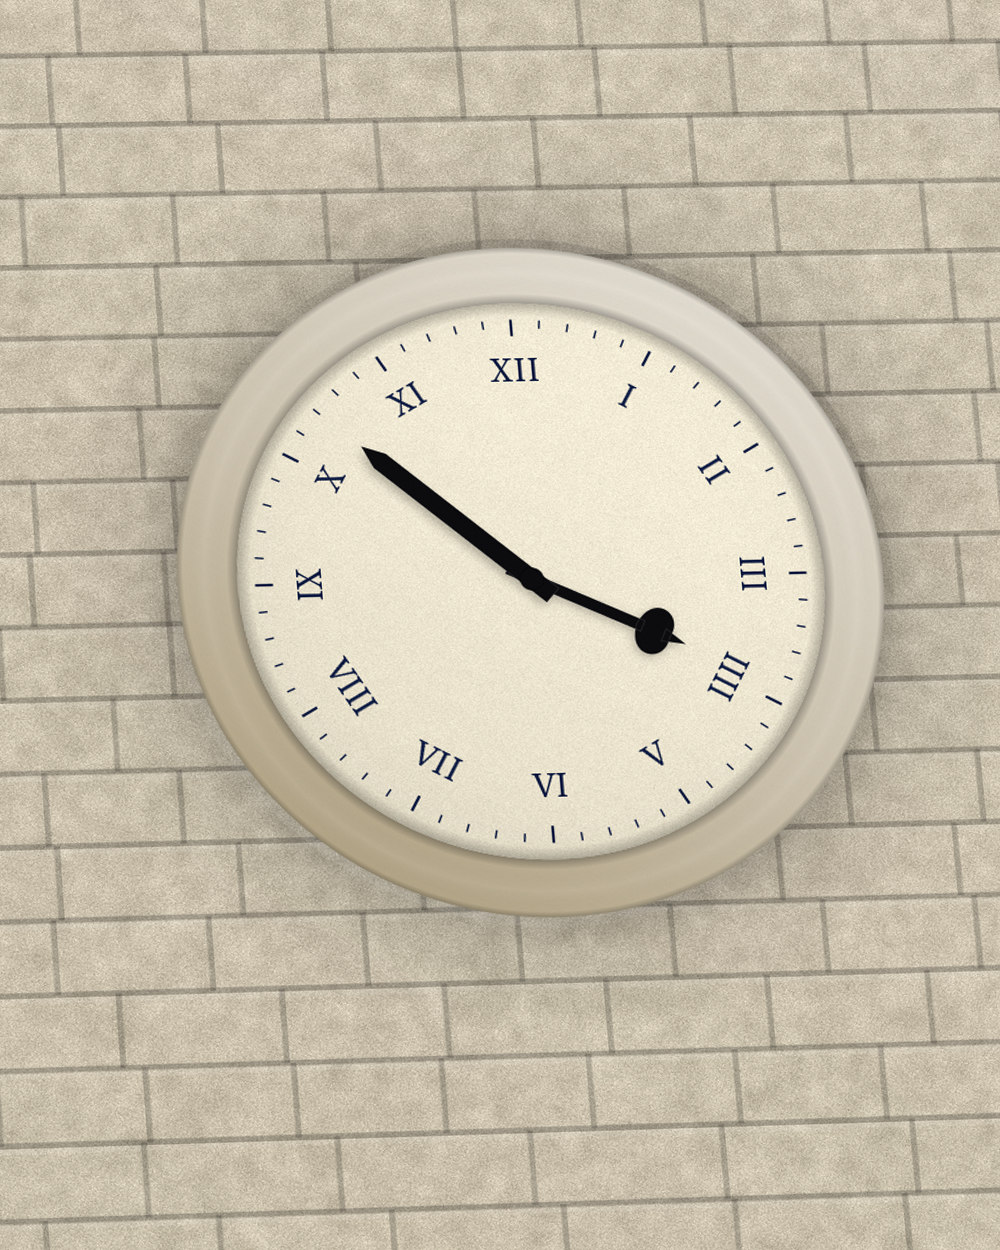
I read 3.52
